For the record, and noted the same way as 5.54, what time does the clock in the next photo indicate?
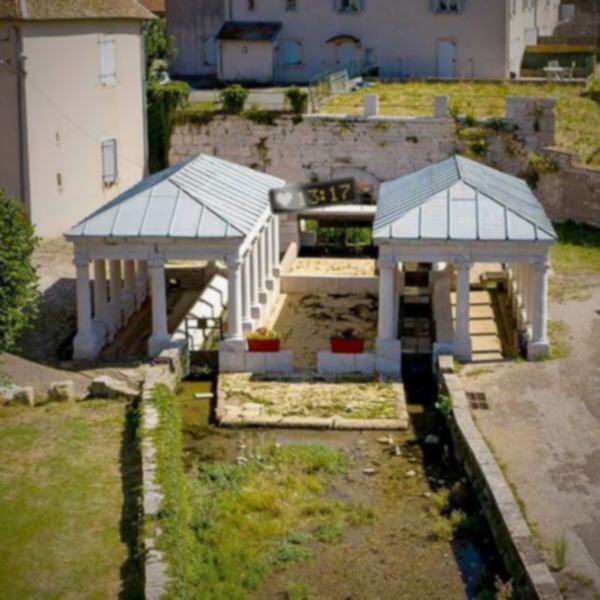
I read 13.17
